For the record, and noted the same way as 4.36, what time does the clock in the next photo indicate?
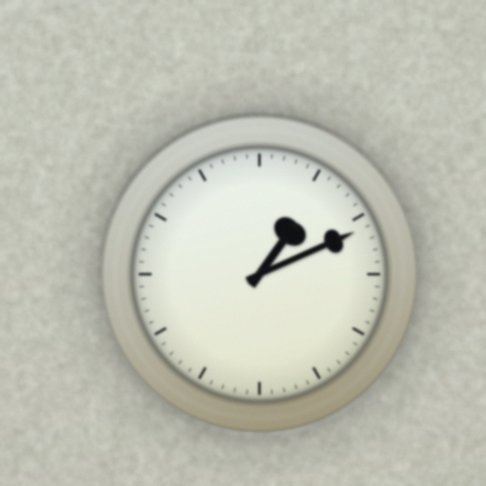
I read 1.11
